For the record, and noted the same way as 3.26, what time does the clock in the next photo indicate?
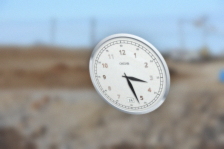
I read 3.27
